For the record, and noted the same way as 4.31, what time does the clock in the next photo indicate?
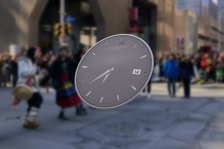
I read 6.38
